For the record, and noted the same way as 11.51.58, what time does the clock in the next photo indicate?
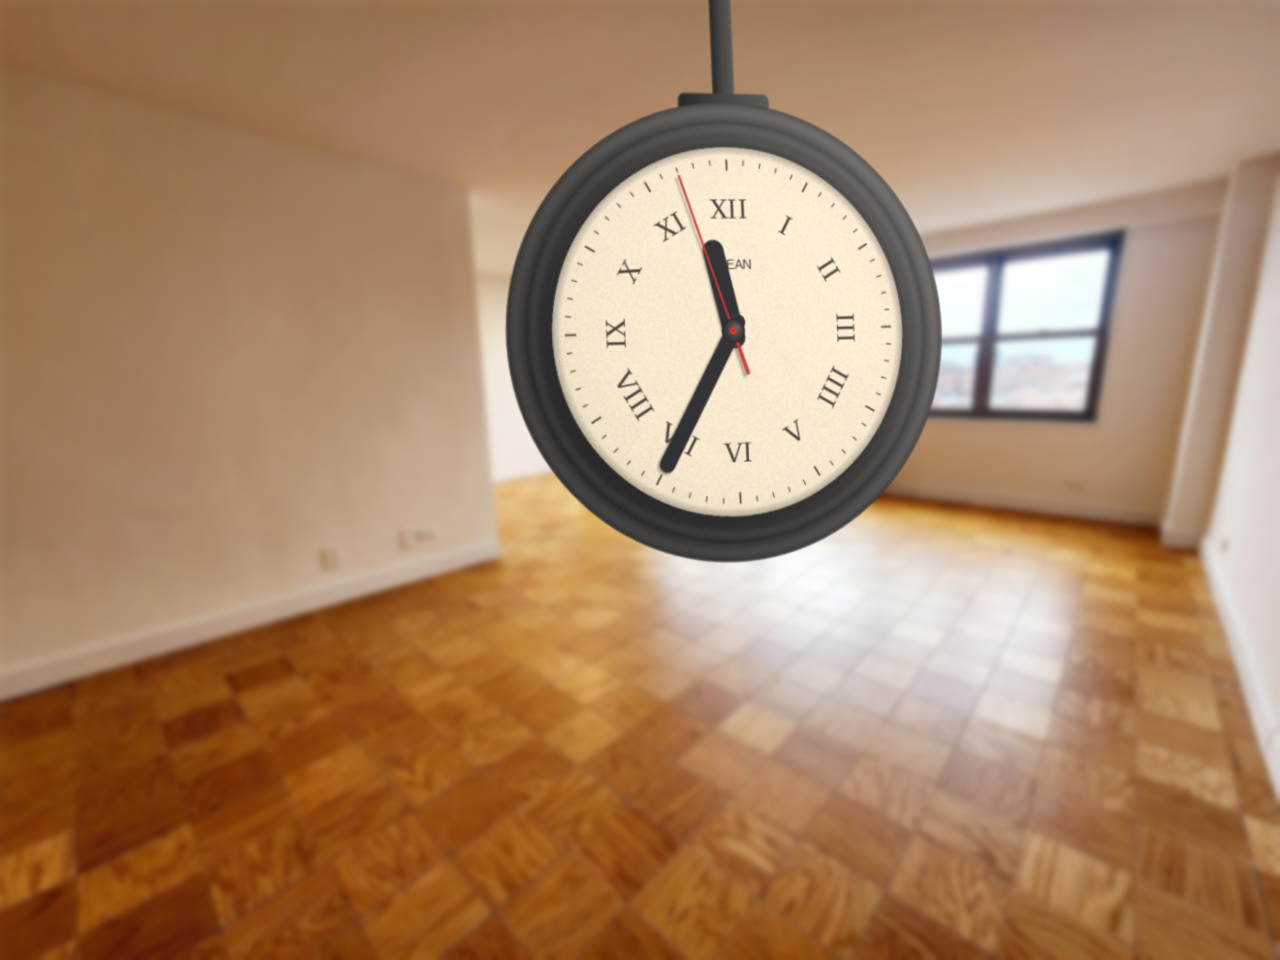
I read 11.34.57
